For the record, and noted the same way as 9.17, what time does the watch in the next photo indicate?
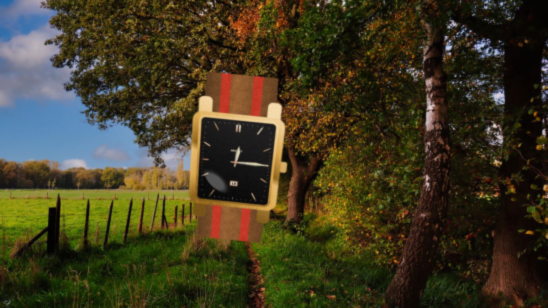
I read 12.15
